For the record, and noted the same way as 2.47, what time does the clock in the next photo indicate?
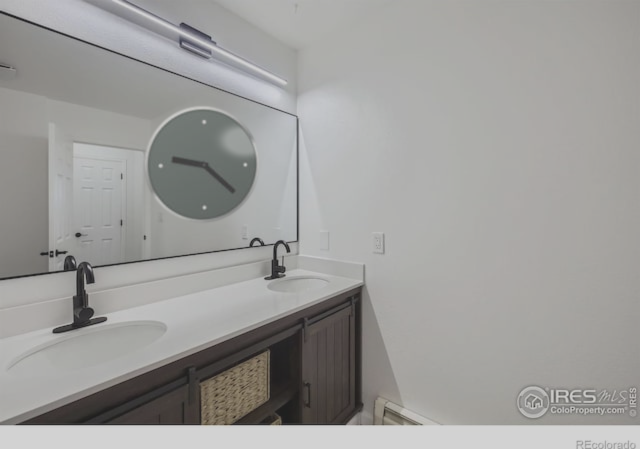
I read 9.22
